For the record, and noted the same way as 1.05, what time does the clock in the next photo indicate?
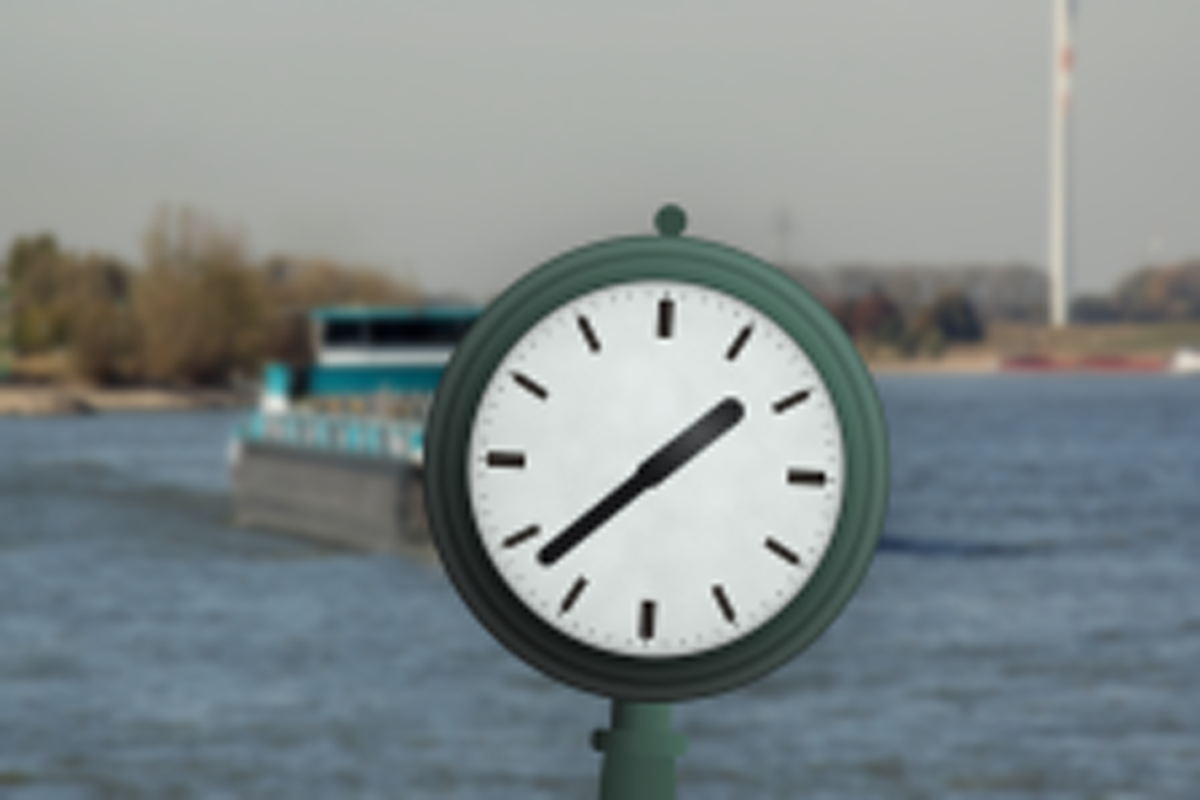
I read 1.38
